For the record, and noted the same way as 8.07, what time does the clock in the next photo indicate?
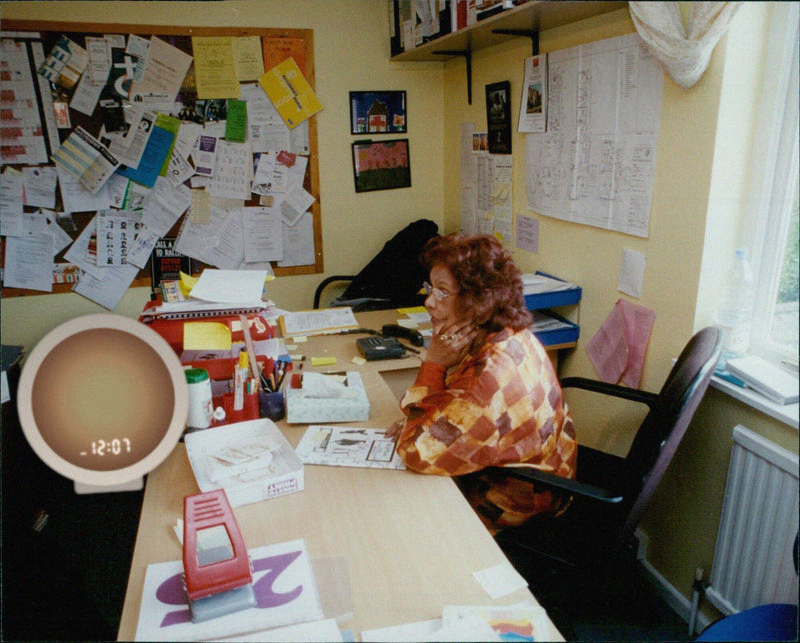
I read 12.07
